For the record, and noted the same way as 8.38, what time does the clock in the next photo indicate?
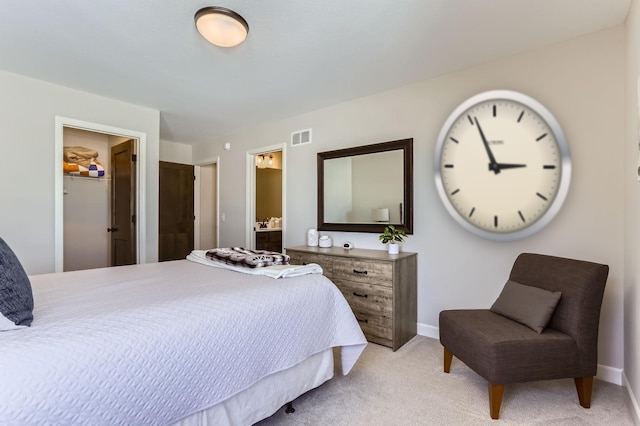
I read 2.56
